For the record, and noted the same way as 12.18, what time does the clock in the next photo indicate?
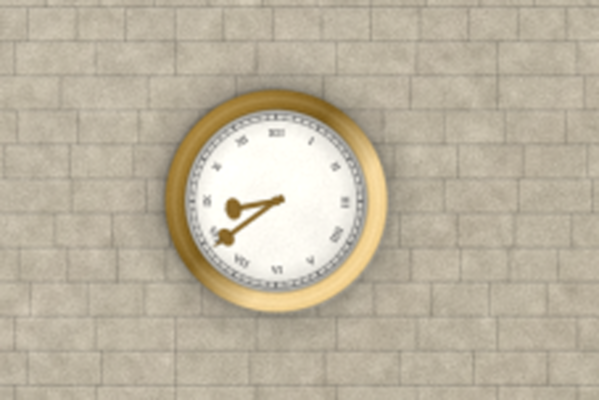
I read 8.39
